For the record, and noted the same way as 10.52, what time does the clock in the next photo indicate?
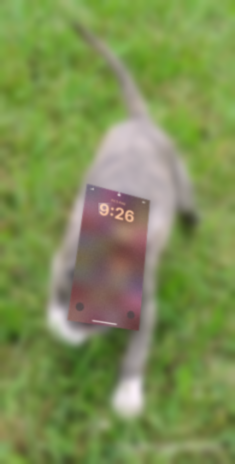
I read 9.26
